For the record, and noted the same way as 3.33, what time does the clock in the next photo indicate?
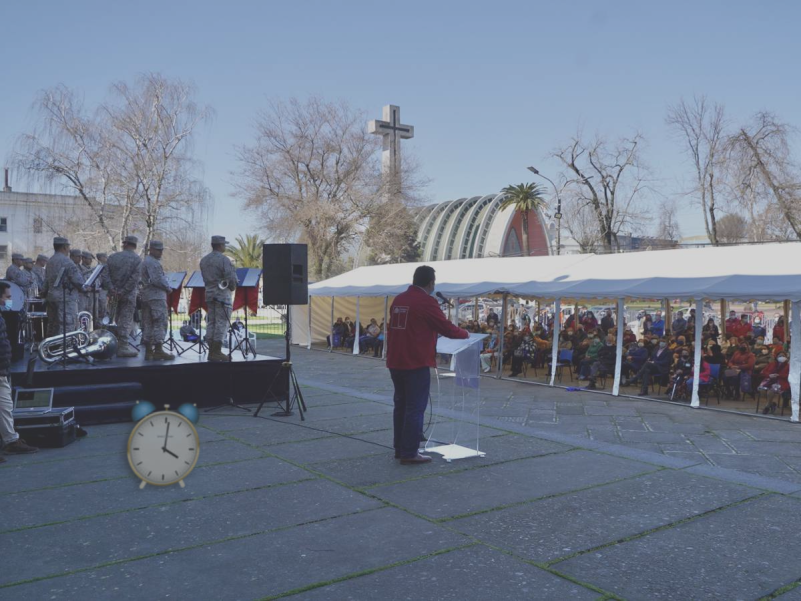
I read 4.01
